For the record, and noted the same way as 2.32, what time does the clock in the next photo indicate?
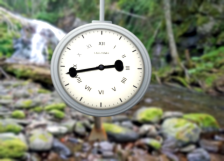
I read 2.43
